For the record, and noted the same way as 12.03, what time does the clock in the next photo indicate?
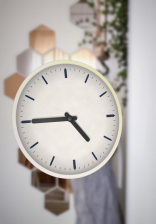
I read 4.45
